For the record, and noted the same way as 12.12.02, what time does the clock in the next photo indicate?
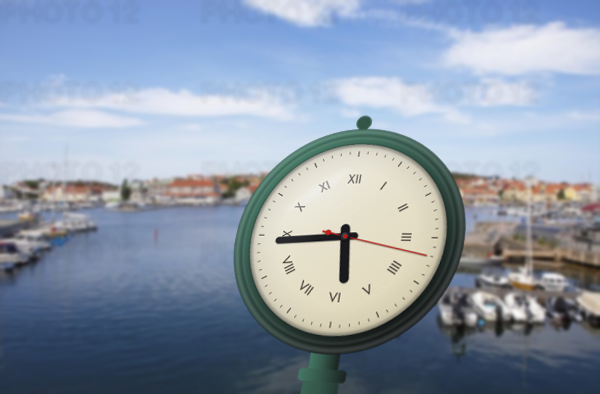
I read 5.44.17
